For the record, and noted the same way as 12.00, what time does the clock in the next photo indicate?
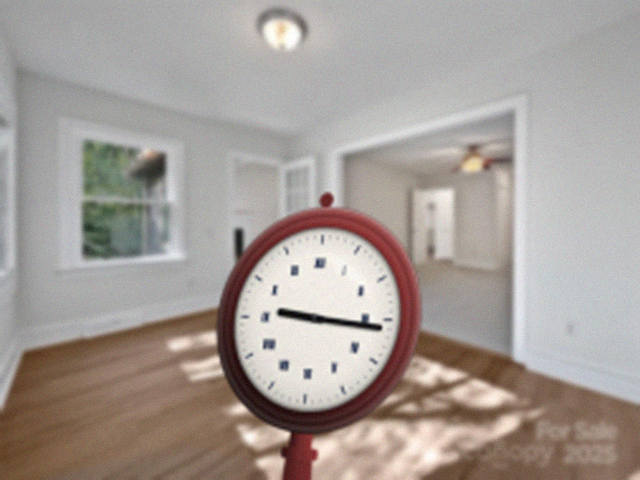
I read 9.16
